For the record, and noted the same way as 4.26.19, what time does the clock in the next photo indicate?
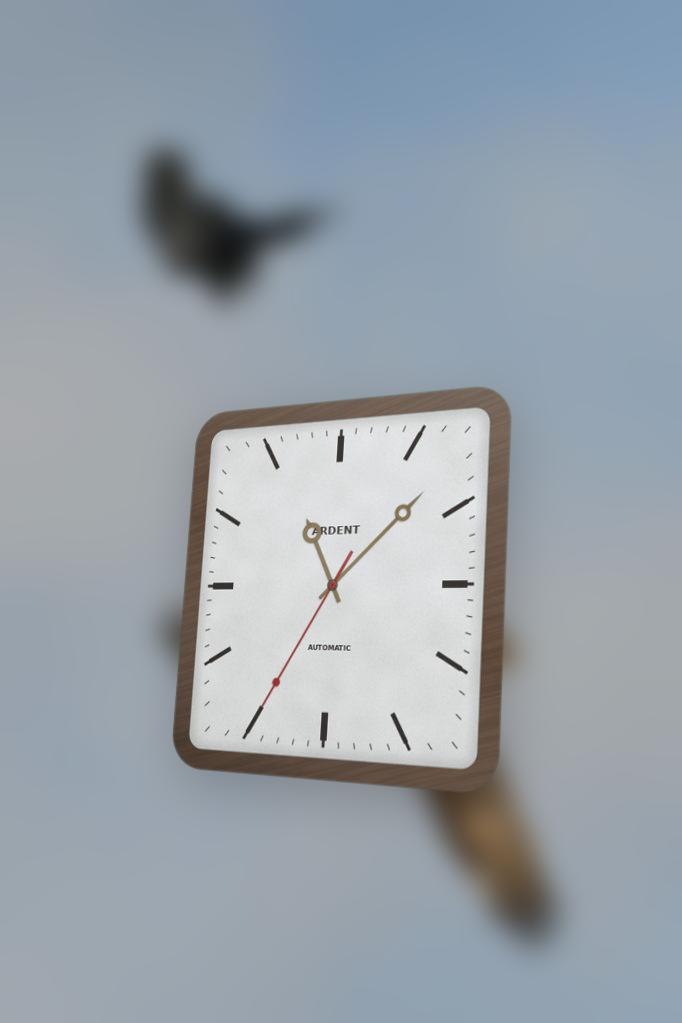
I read 11.07.35
